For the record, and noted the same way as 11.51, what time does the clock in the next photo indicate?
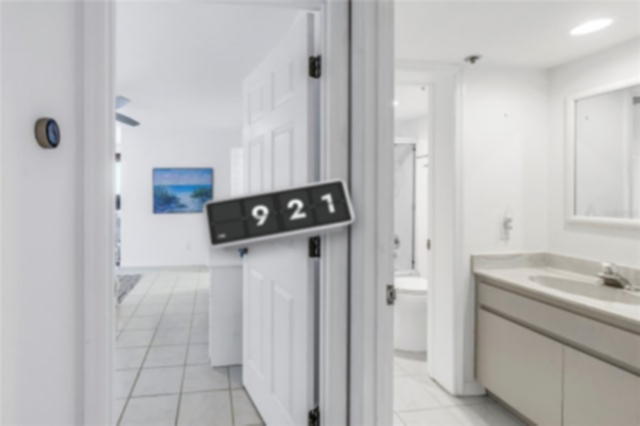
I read 9.21
